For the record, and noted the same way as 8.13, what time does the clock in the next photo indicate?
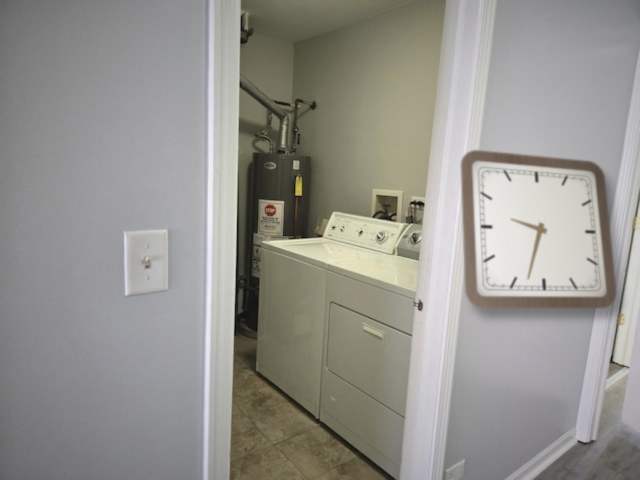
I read 9.33
